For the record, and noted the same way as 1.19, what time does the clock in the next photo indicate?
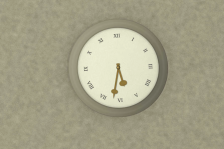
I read 5.32
